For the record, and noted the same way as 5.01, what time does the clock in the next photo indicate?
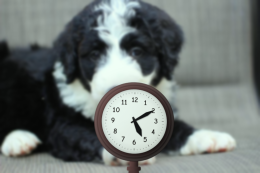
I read 5.10
